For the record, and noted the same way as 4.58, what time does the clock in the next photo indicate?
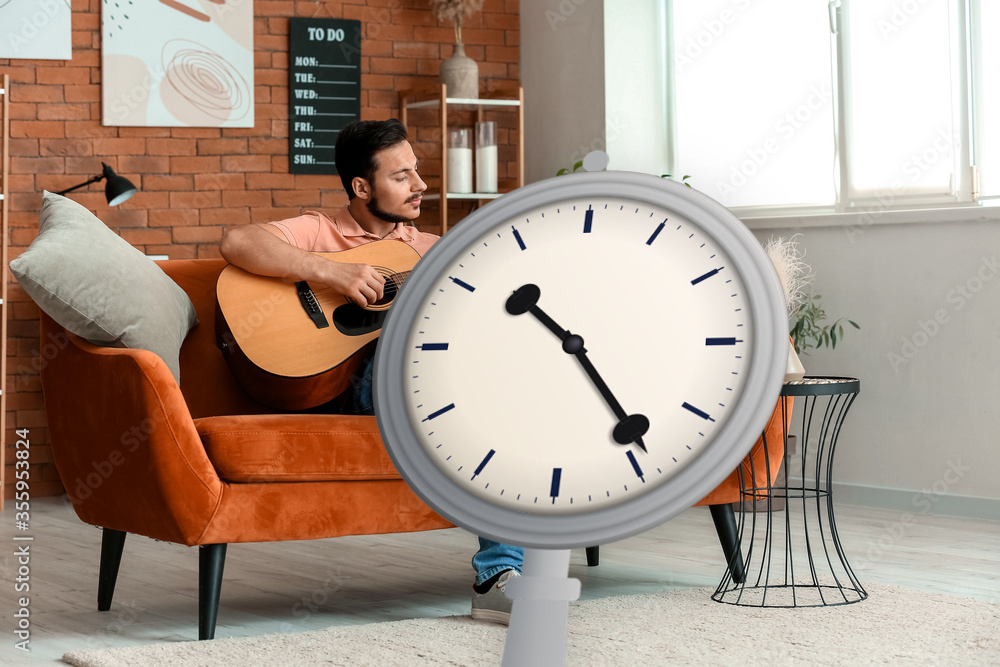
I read 10.24
